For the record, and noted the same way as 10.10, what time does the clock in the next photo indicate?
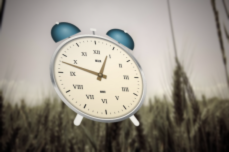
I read 12.48
